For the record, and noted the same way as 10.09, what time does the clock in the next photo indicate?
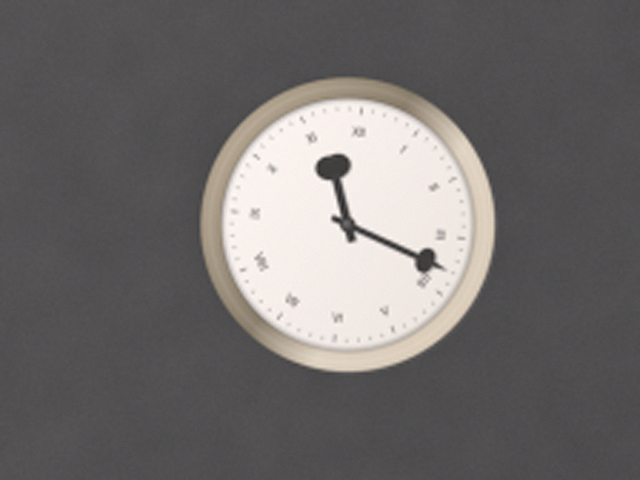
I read 11.18
